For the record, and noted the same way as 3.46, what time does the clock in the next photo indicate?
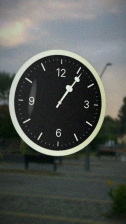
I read 1.06
